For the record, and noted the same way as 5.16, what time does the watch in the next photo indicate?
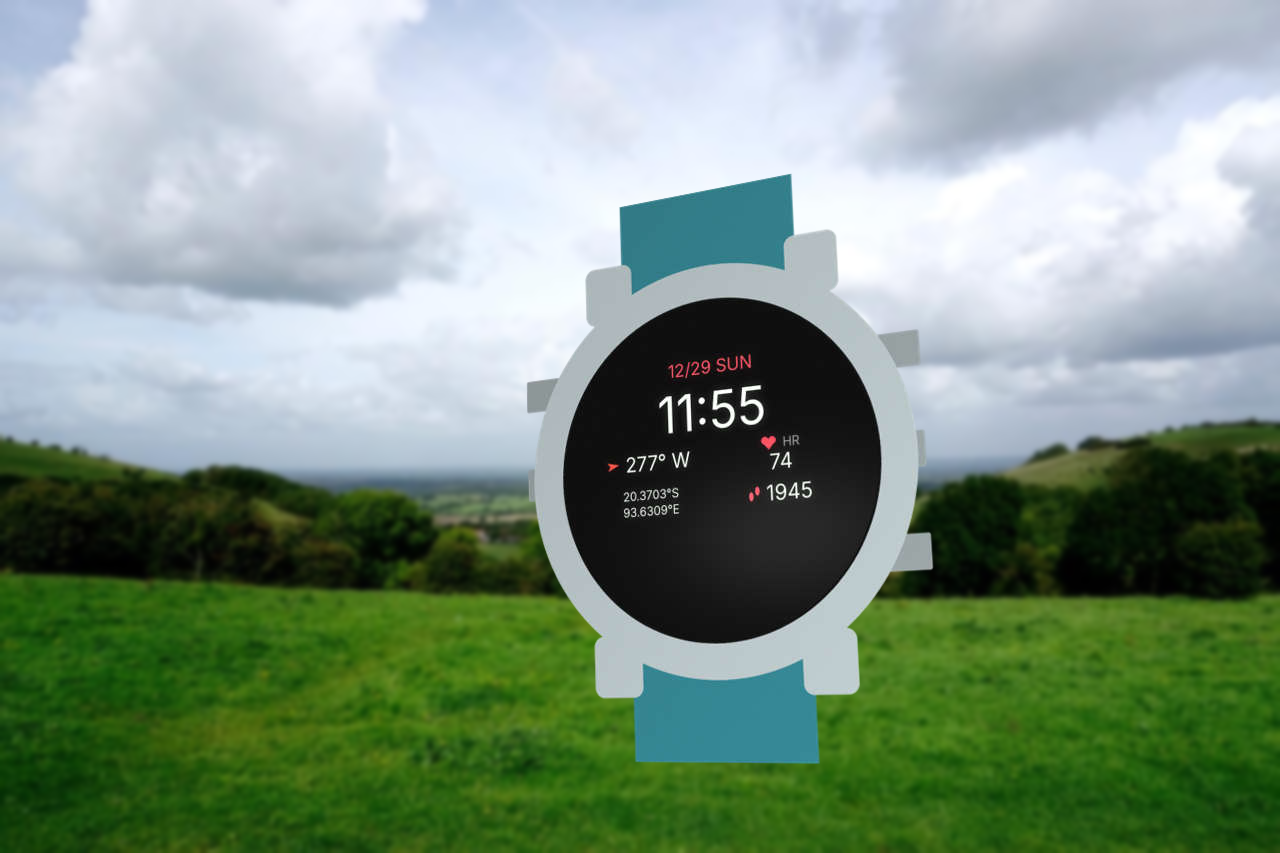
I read 11.55
